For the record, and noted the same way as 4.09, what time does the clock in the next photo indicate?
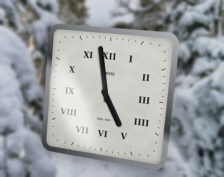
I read 4.58
